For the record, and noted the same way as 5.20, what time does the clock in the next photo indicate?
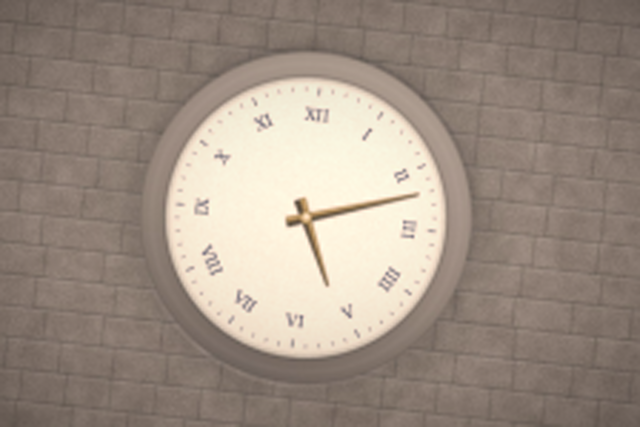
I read 5.12
